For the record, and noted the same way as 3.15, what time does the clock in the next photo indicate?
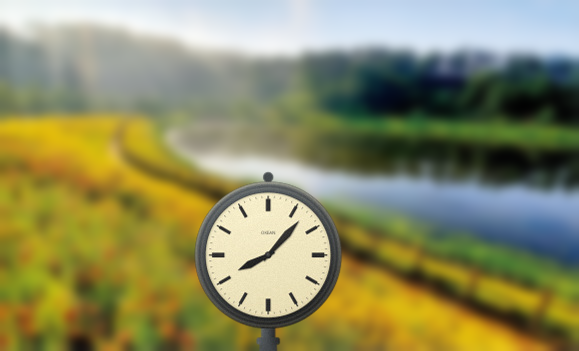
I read 8.07
